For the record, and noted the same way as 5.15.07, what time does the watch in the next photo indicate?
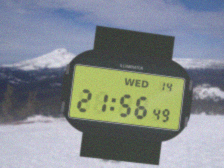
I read 21.56.49
